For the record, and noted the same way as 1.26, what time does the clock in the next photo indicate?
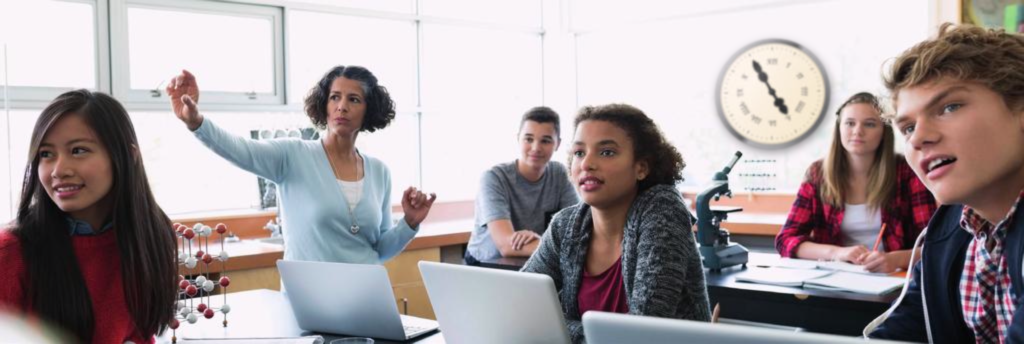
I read 4.55
